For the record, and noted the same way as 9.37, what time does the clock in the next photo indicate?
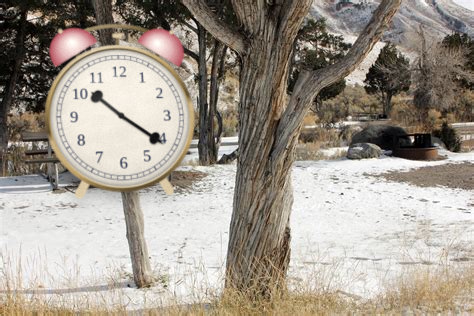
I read 10.21
